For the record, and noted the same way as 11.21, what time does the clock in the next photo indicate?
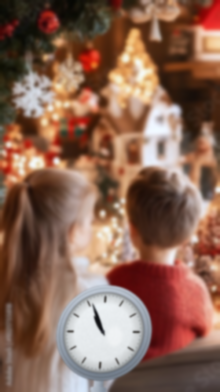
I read 10.56
